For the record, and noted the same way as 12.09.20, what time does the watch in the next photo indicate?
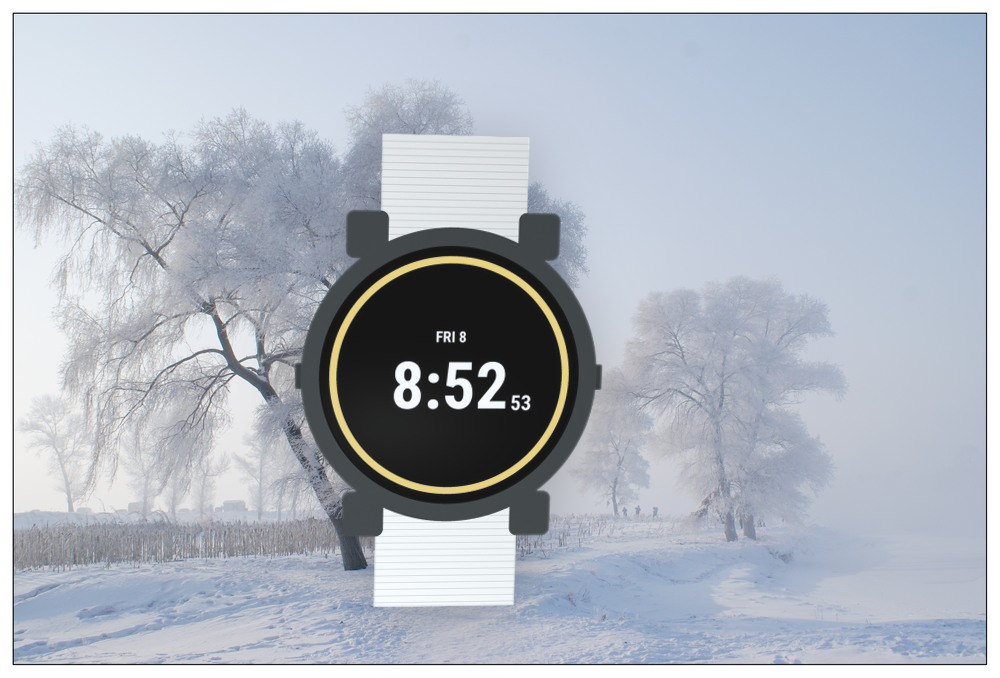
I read 8.52.53
